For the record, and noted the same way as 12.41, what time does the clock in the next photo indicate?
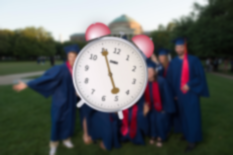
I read 4.55
